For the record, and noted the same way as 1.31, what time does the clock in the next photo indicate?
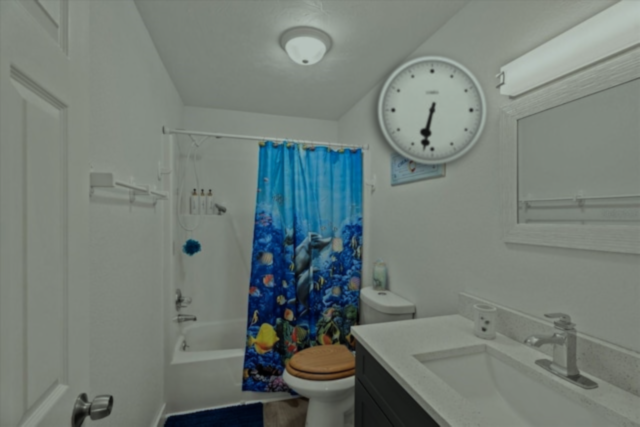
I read 6.32
